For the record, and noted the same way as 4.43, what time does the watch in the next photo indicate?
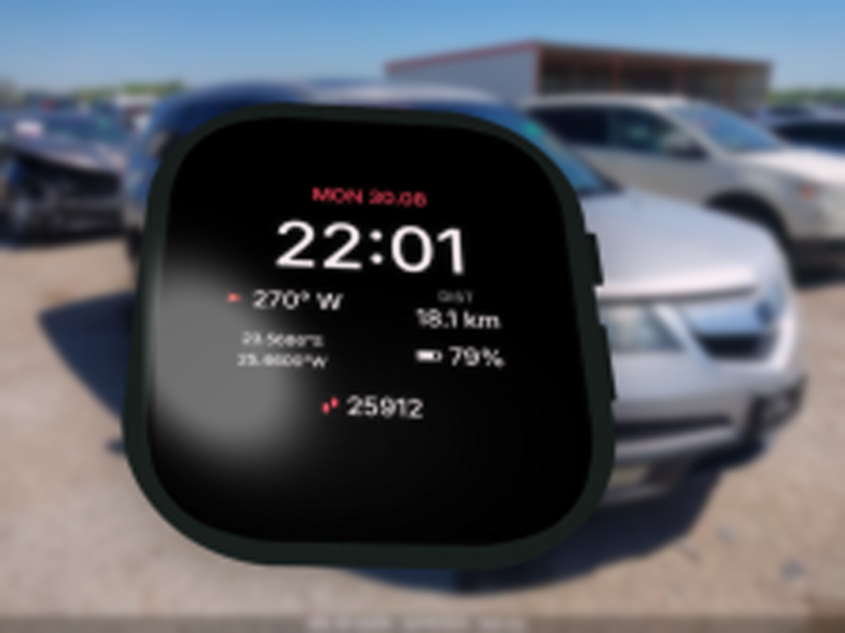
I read 22.01
